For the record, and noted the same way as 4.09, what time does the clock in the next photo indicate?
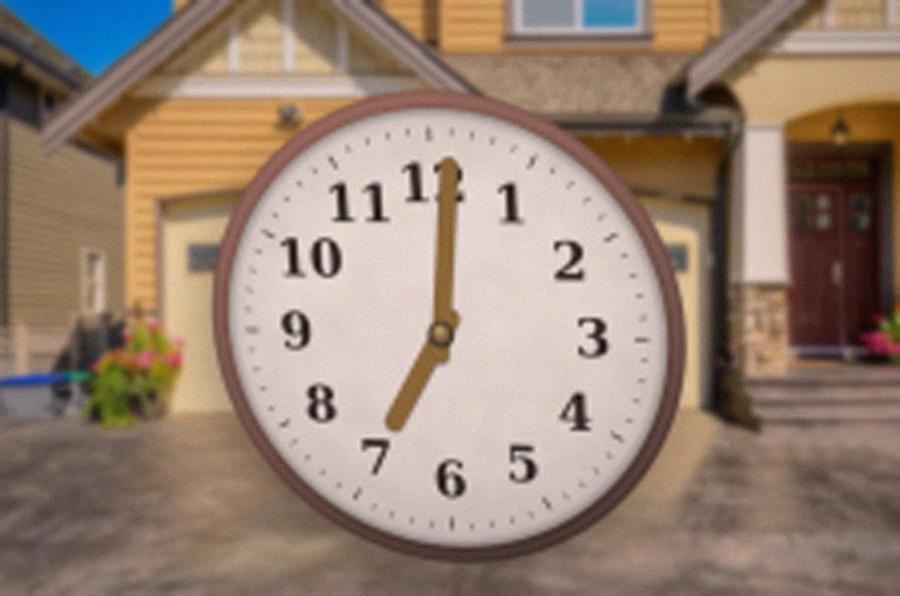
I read 7.01
